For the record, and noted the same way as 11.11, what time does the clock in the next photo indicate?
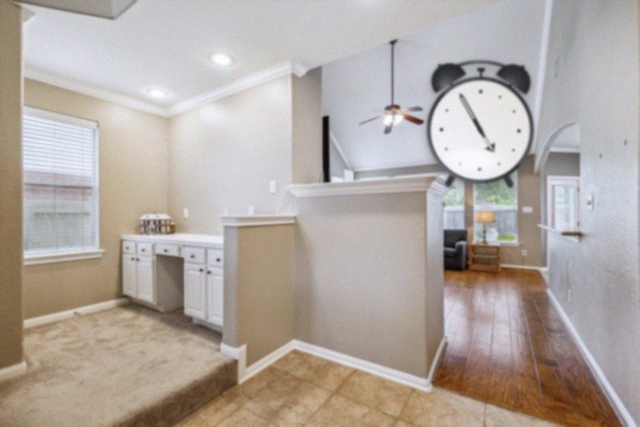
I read 4.55
